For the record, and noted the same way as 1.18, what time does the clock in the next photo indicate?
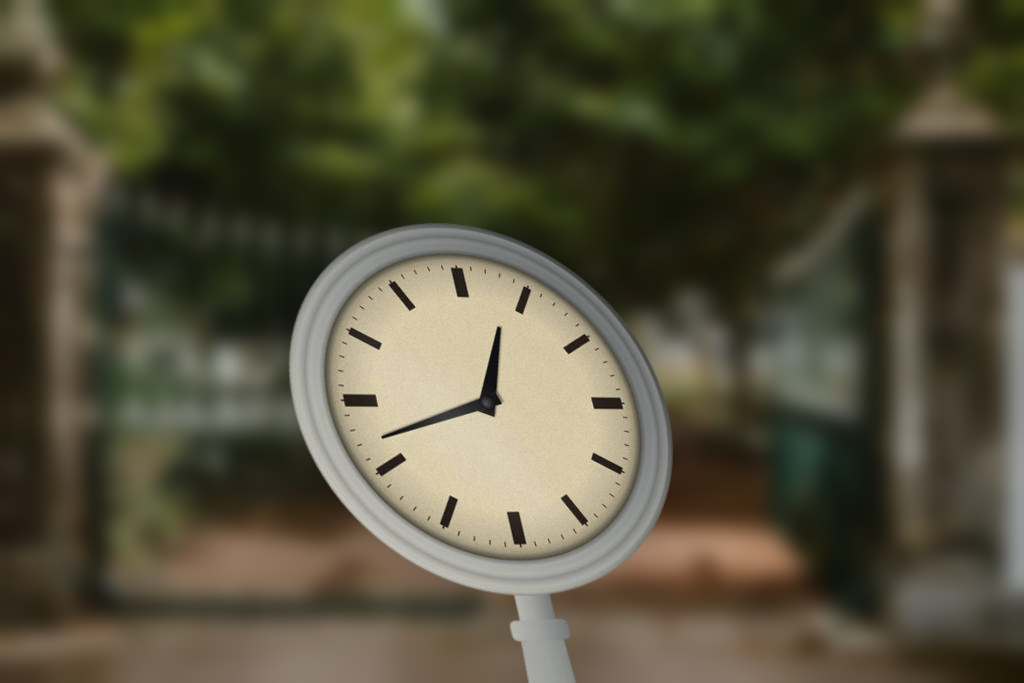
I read 12.42
